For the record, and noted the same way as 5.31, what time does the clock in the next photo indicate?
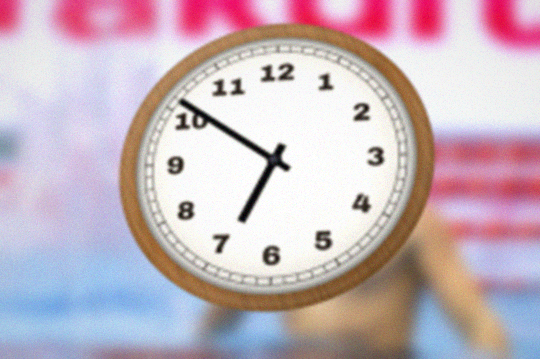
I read 6.51
